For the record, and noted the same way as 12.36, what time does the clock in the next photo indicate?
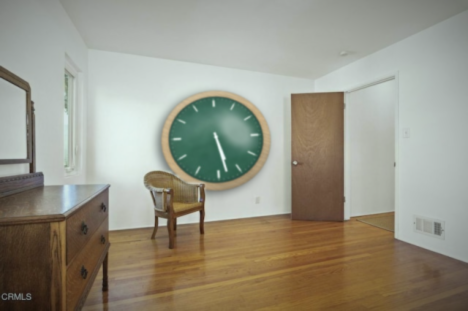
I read 5.28
